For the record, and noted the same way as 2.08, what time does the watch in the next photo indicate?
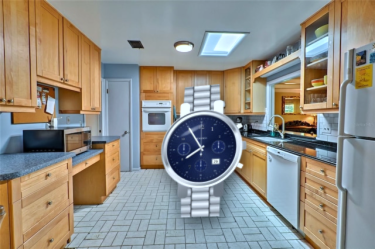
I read 7.55
